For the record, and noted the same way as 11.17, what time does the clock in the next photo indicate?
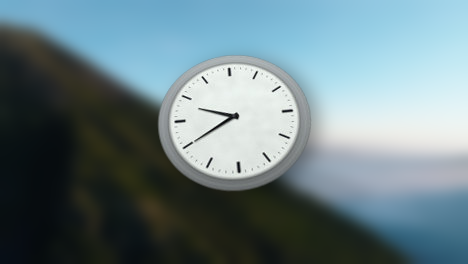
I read 9.40
